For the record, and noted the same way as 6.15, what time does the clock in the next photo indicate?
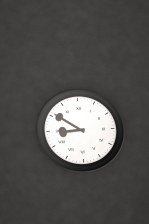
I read 8.51
